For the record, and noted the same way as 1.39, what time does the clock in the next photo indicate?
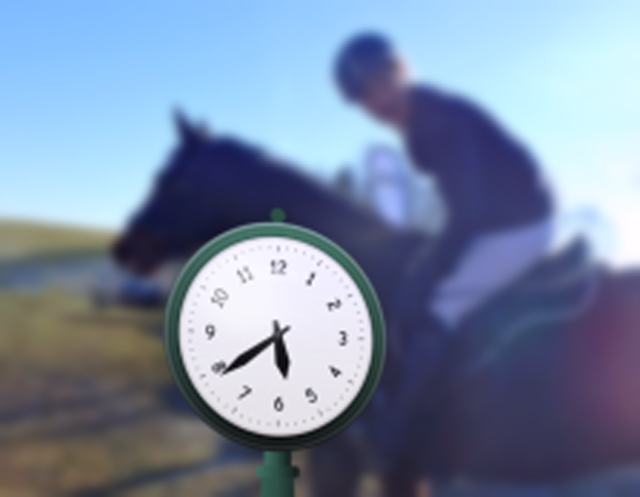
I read 5.39
